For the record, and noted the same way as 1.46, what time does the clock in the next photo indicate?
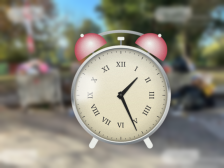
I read 1.26
